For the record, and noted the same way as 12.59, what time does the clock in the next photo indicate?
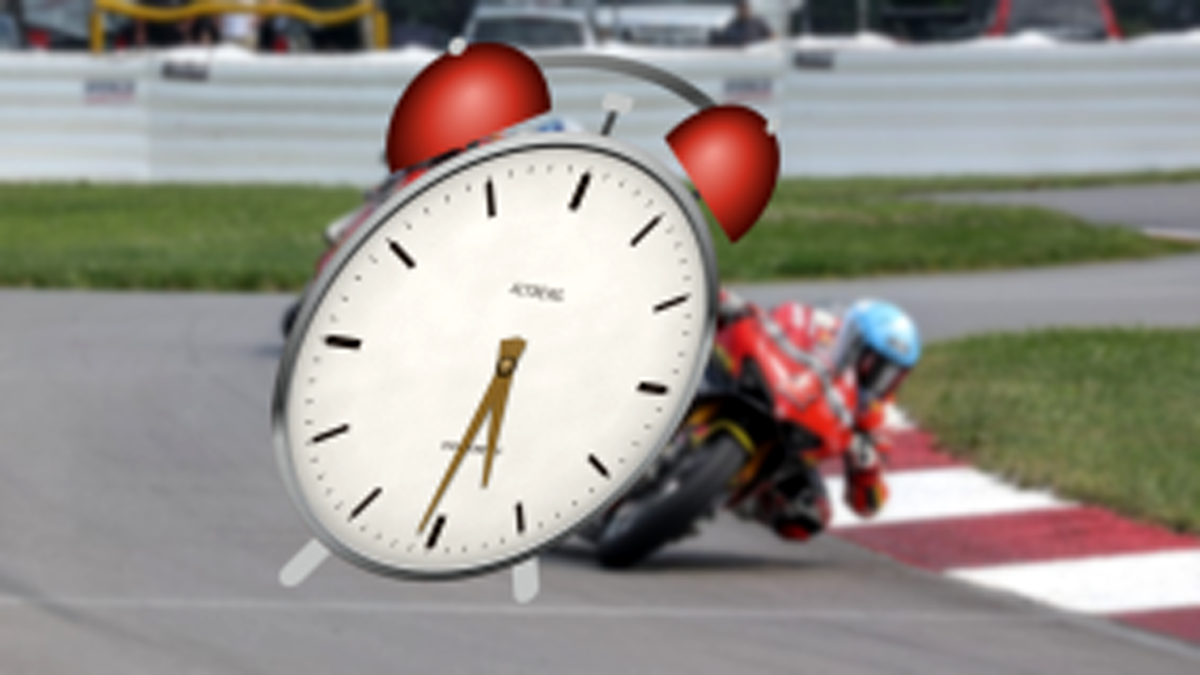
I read 5.31
